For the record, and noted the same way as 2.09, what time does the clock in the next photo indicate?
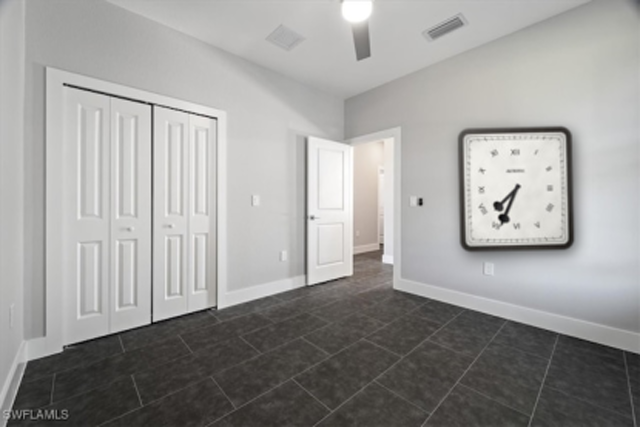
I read 7.34
